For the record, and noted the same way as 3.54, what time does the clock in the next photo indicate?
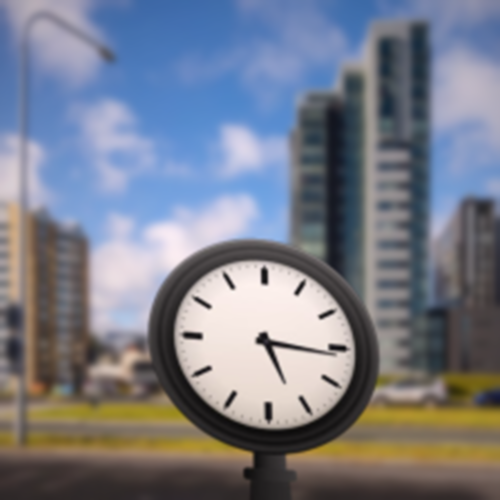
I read 5.16
